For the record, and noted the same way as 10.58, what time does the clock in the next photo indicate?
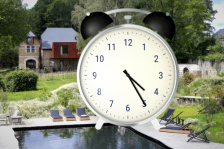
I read 4.25
